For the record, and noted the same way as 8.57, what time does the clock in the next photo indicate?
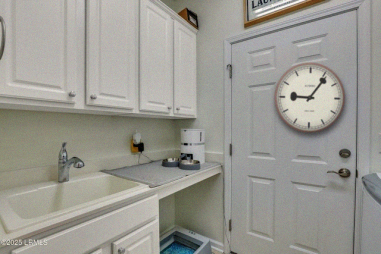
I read 9.06
